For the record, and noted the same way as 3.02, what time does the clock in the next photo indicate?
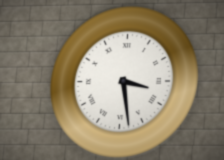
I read 3.28
